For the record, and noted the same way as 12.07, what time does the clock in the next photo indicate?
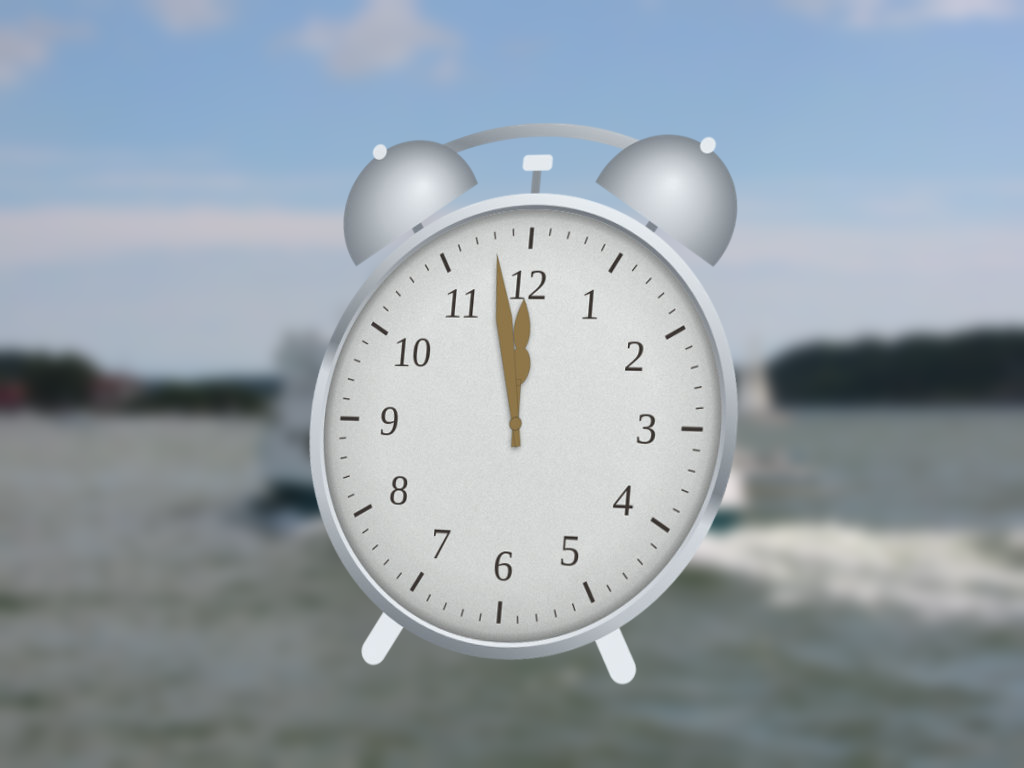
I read 11.58
